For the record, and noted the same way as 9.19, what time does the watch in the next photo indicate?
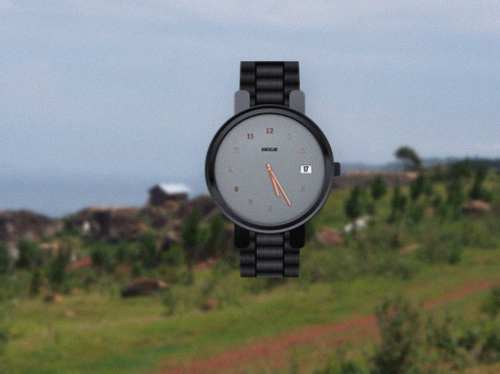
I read 5.25
